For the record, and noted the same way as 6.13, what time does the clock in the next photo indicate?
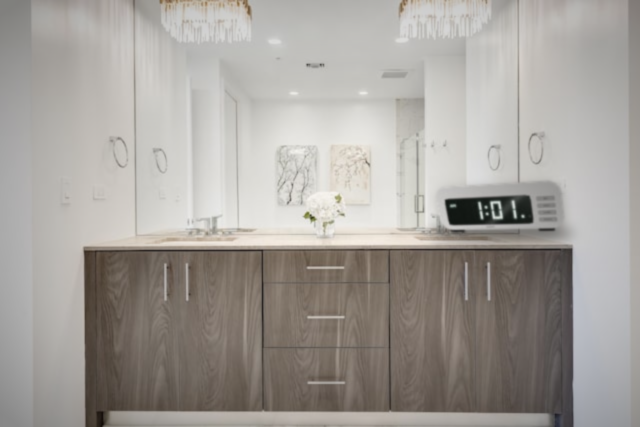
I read 1.01
